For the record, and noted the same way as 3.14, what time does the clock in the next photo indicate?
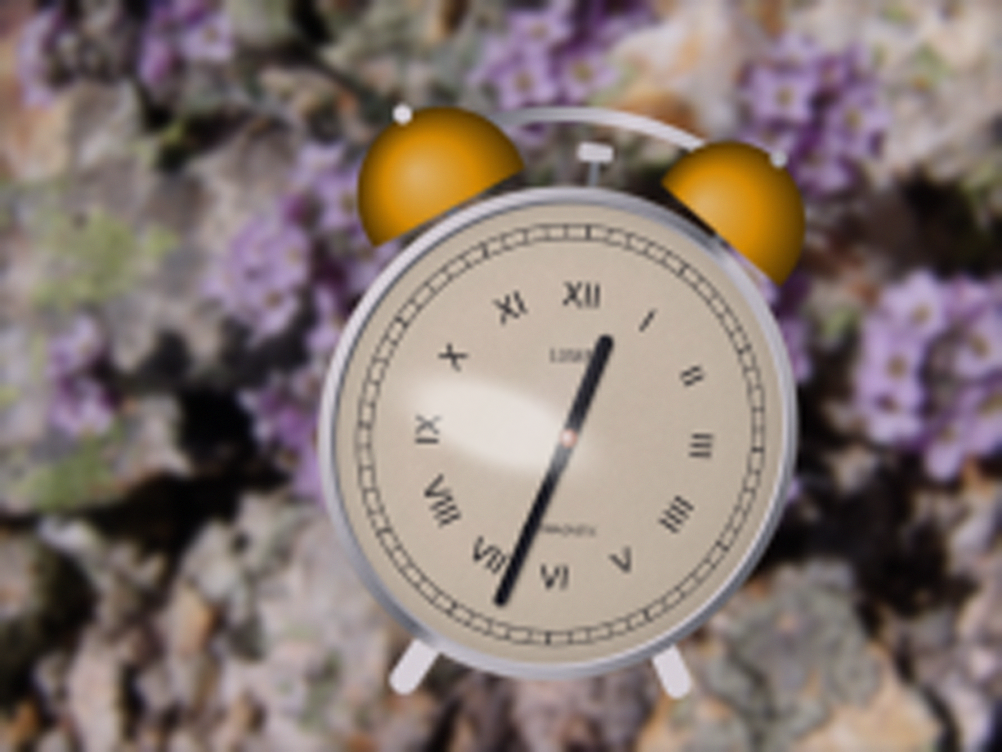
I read 12.33
